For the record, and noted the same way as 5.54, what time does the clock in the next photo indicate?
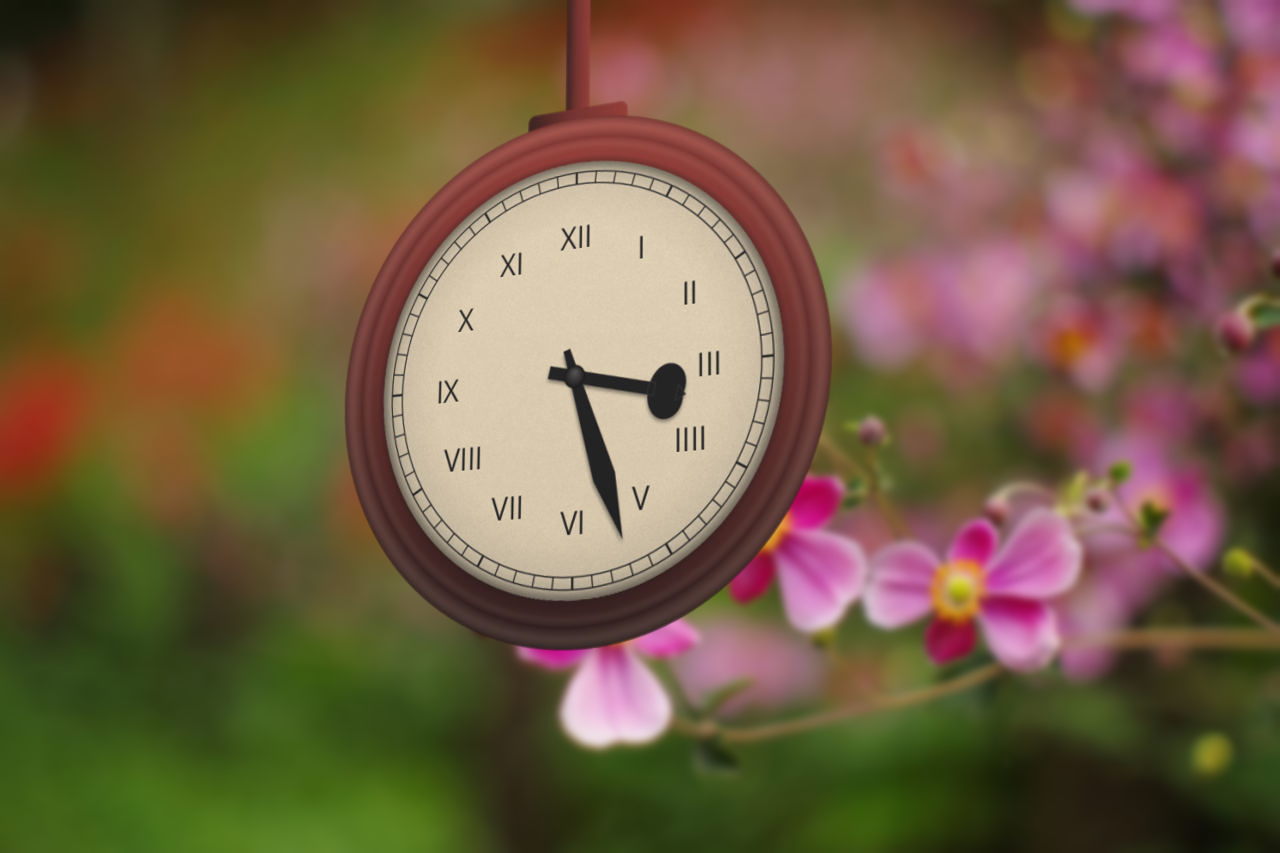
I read 3.27
